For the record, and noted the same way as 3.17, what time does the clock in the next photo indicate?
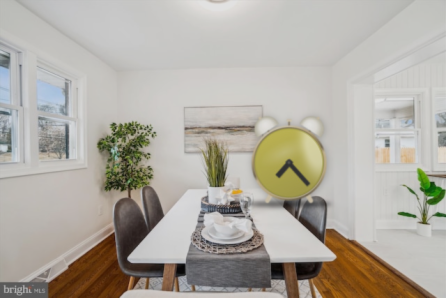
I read 7.23
